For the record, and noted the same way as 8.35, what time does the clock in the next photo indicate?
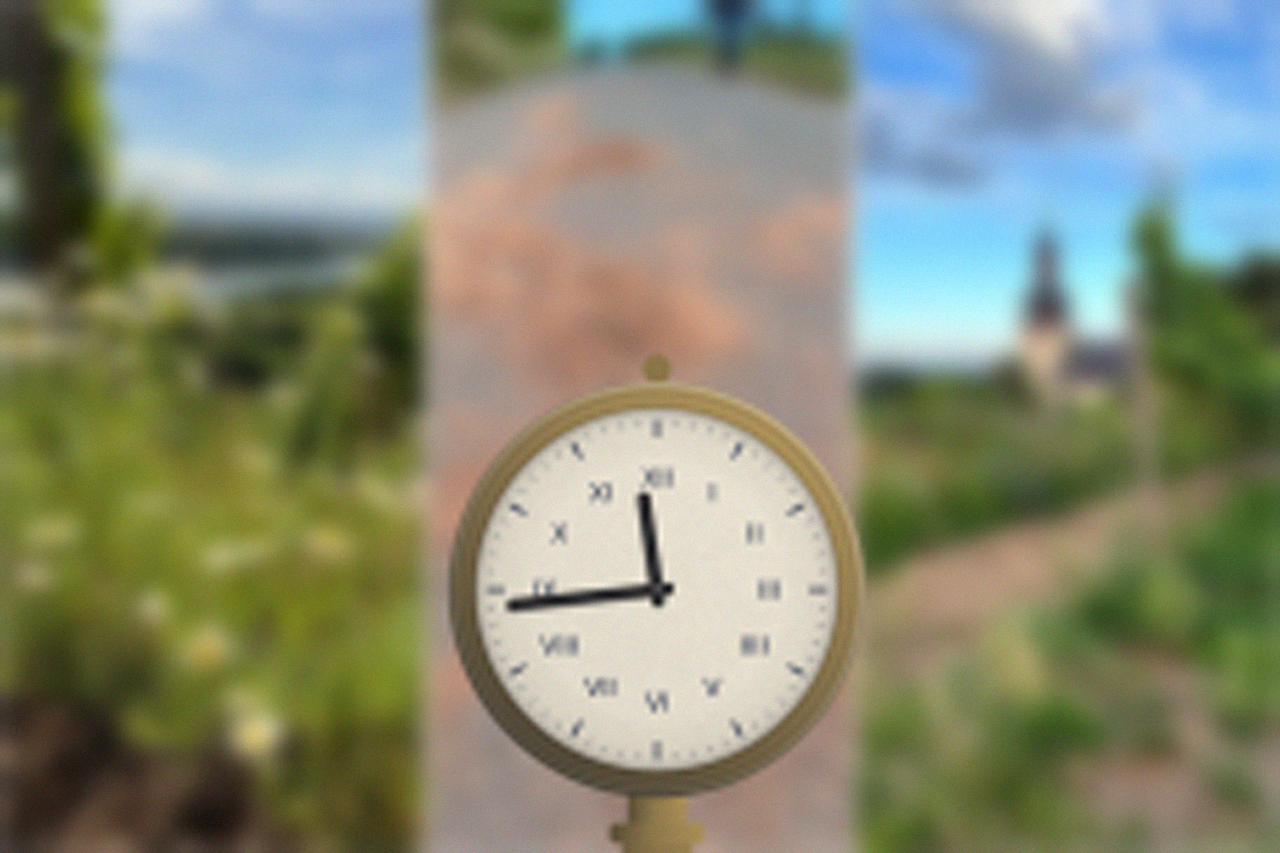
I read 11.44
